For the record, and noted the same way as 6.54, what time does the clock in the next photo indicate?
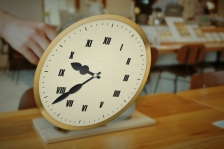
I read 9.38
